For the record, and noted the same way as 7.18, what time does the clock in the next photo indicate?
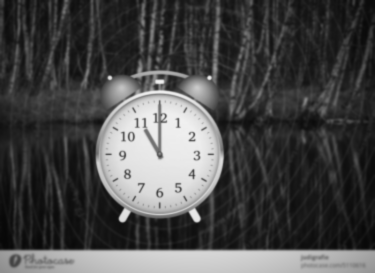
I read 11.00
